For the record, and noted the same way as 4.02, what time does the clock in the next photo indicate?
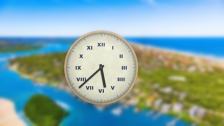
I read 5.38
